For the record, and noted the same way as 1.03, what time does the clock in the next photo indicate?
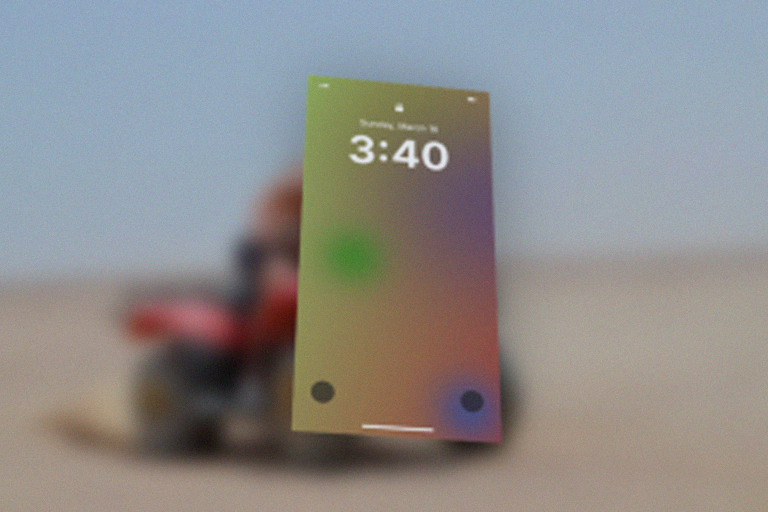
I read 3.40
